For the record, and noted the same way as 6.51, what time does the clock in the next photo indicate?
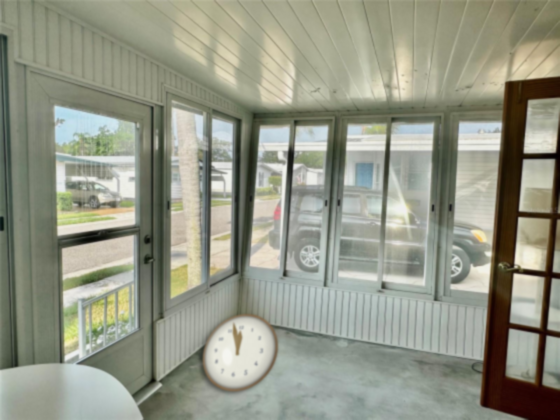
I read 11.57
